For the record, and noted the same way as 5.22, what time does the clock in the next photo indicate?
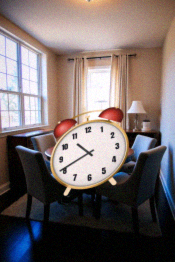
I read 10.41
